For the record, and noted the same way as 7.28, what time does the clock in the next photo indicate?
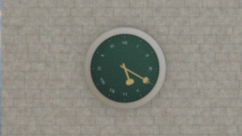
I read 5.20
